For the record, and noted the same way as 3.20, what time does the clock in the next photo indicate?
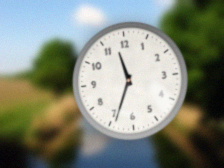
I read 11.34
